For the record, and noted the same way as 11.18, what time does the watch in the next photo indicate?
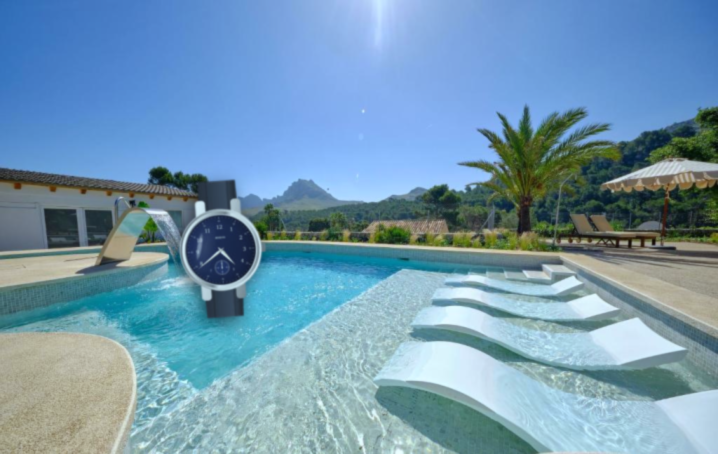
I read 4.39
